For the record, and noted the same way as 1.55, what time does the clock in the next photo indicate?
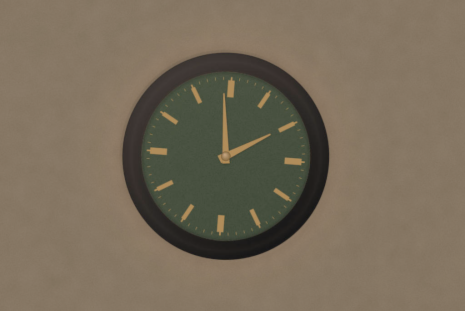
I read 1.59
